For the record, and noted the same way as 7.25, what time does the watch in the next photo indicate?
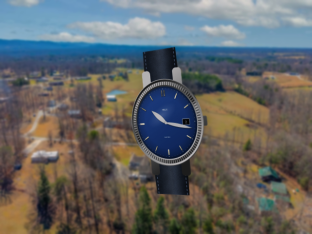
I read 10.17
